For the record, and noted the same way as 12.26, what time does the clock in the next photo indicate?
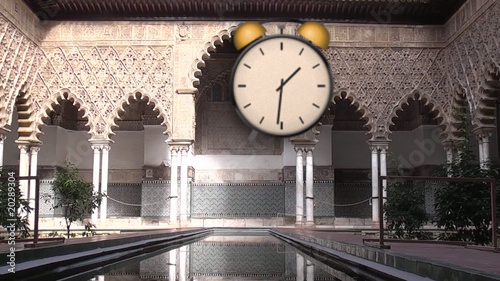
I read 1.31
